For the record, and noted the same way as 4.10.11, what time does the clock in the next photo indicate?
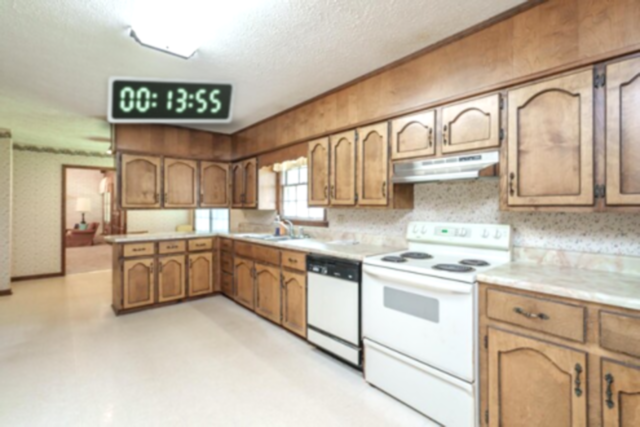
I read 0.13.55
